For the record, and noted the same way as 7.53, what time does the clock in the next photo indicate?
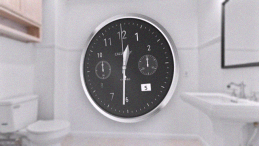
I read 12.31
